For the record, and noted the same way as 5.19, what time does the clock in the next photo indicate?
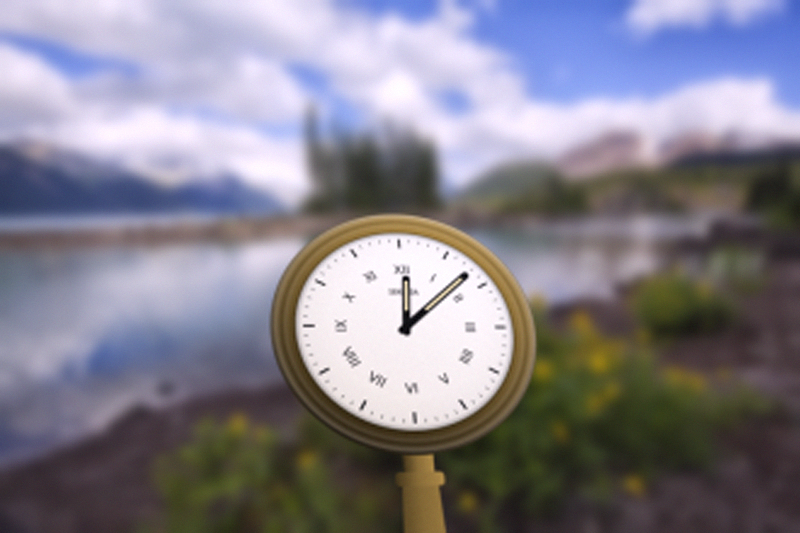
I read 12.08
